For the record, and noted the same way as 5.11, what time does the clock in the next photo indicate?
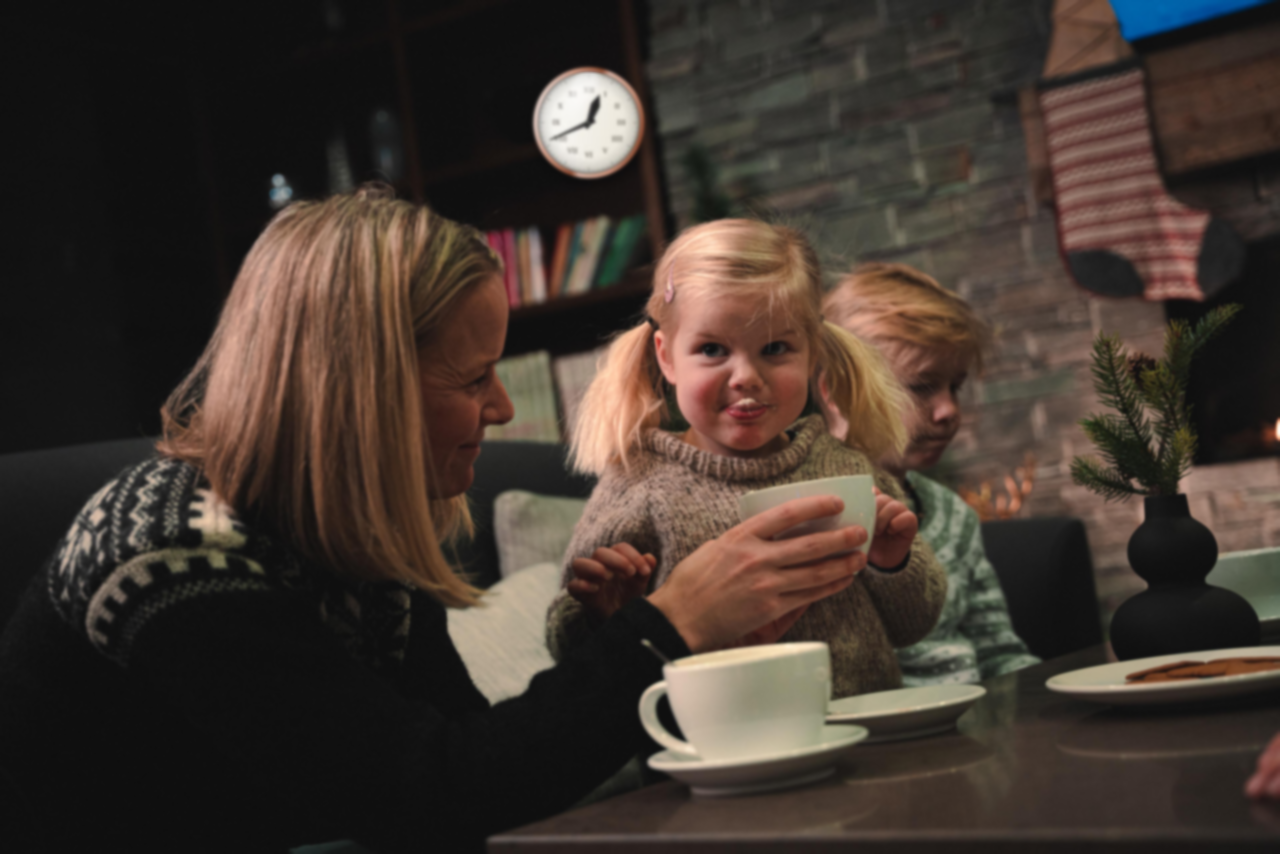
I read 12.41
